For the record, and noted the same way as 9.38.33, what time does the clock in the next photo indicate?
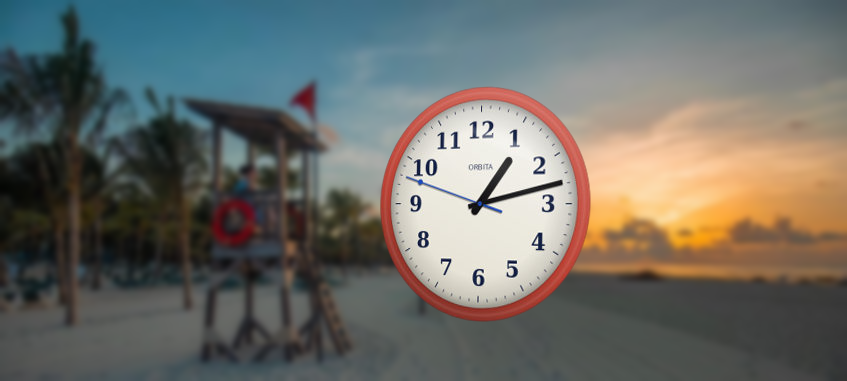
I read 1.12.48
